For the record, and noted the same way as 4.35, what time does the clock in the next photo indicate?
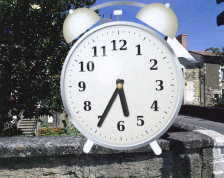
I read 5.35
